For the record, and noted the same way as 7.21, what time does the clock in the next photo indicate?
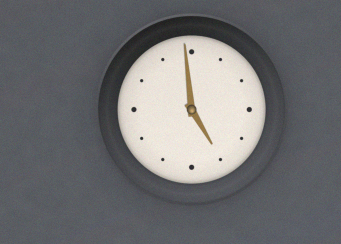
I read 4.59
